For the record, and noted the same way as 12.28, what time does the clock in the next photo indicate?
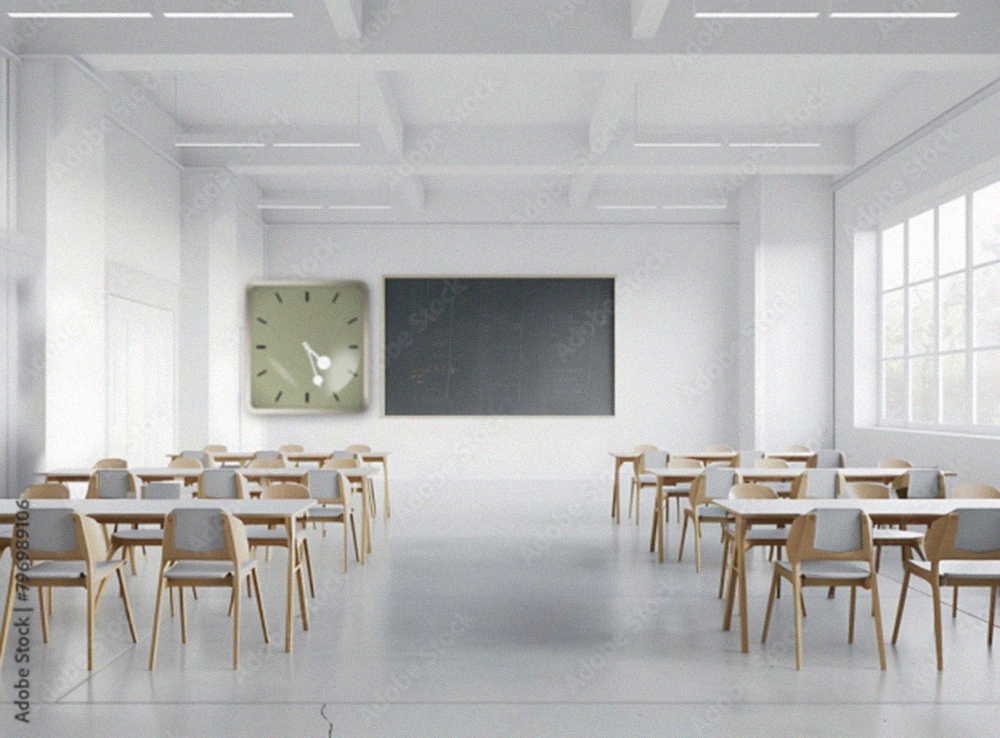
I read 4.27
